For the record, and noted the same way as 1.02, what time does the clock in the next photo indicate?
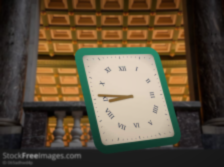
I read 8.46
